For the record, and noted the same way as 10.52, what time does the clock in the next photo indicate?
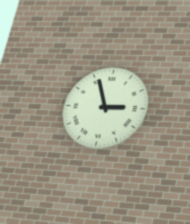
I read 2.56
